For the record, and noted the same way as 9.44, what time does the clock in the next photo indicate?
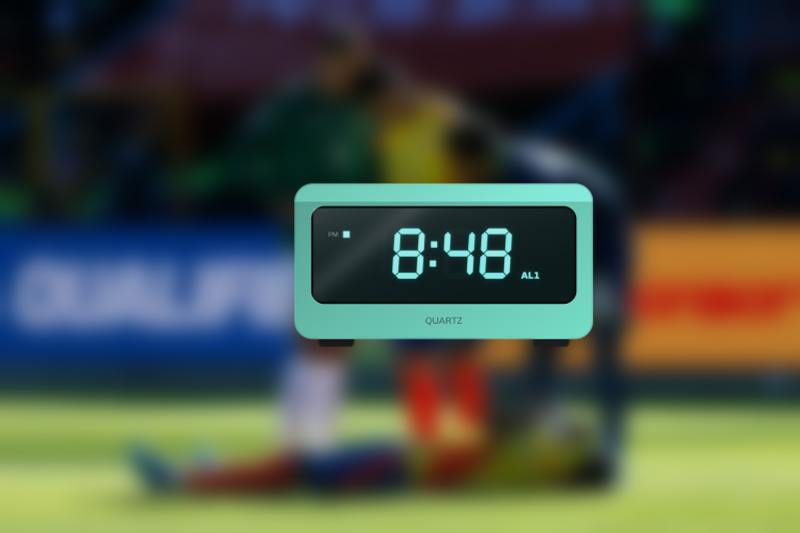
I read 8.48
